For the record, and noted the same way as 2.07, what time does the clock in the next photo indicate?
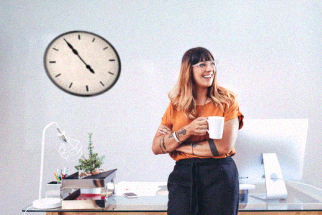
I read 4.55
